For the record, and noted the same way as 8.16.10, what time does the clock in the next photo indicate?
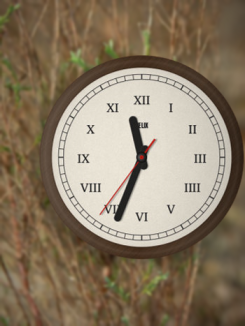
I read 11.33.36
